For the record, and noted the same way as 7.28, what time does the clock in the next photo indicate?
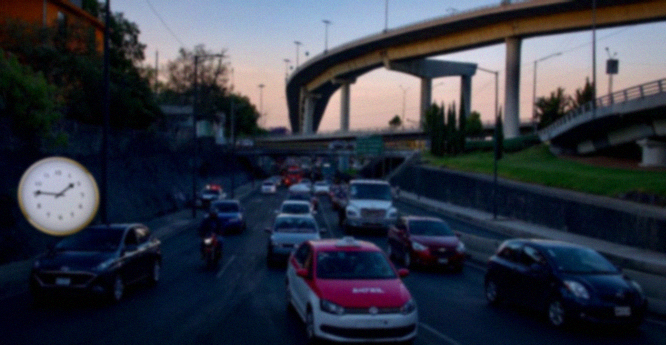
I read 1.46
